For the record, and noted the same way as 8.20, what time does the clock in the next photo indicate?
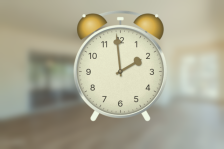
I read 1.59
